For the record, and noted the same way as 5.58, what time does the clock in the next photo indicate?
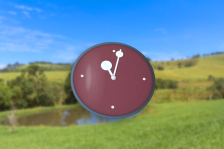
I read 11.02
